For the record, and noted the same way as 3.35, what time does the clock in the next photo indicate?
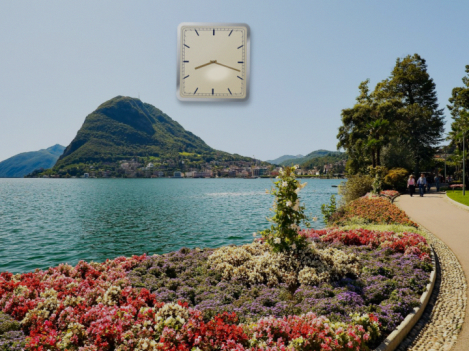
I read 8.18
